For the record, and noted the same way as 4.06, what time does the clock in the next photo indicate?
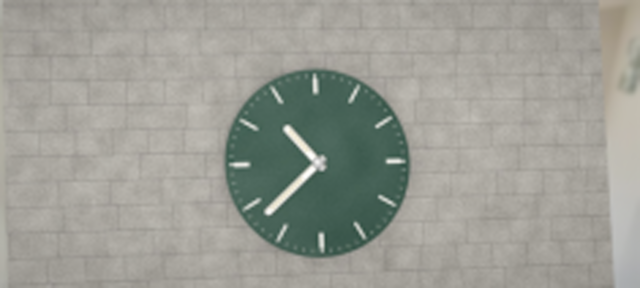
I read 10.38
